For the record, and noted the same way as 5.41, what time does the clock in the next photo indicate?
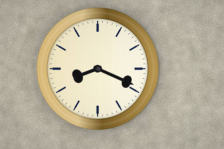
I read 8.19
